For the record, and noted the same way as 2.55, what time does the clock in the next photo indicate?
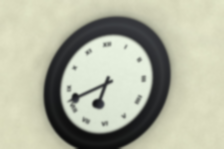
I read 6.42
